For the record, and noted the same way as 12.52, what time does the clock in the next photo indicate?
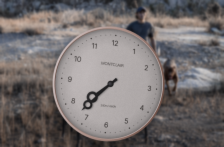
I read 7.37
